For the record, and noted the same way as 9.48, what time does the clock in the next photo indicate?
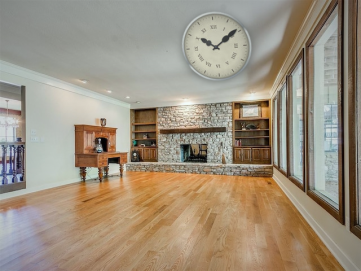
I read 10.09
